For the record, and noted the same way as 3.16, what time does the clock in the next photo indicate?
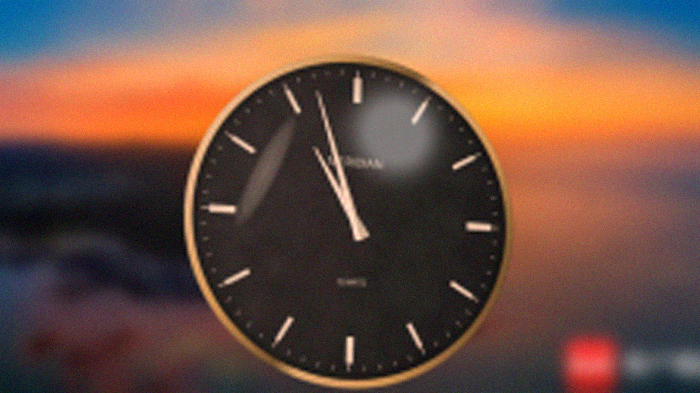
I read 10.57
